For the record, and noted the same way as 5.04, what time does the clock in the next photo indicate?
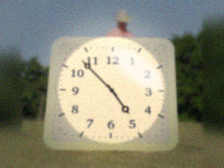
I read 4.53
